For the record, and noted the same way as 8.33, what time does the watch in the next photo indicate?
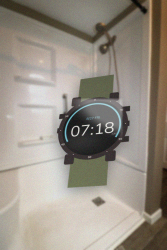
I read 7.18
